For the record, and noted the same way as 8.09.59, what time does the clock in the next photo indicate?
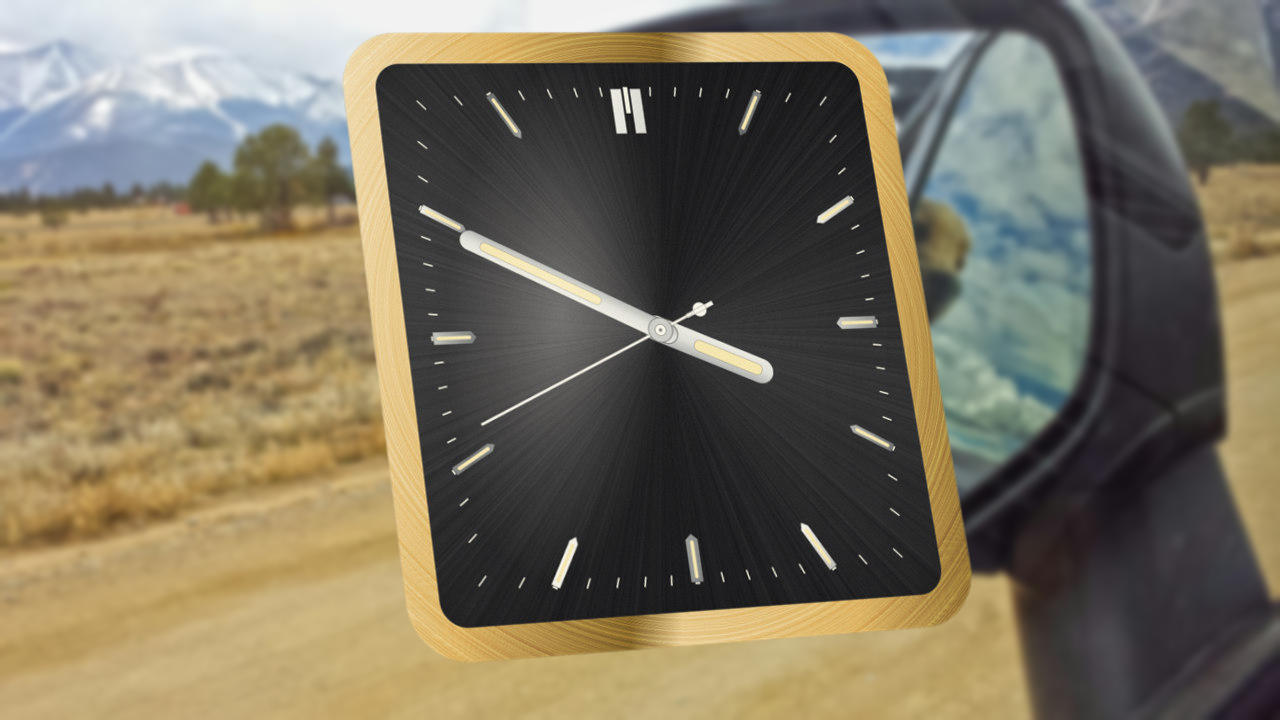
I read 3.49.41
